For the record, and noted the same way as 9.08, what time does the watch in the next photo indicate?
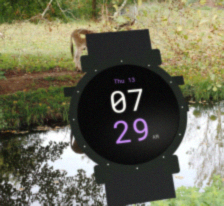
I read 7.29
